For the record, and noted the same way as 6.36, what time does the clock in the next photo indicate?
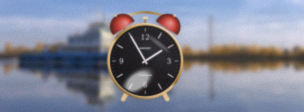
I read 1.55
